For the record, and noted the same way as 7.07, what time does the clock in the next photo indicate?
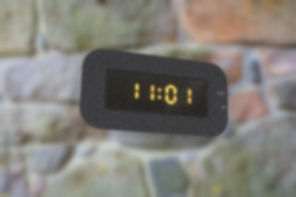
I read 11.01
